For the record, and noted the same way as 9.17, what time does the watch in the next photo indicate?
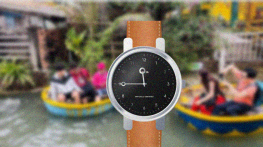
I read 11.45
